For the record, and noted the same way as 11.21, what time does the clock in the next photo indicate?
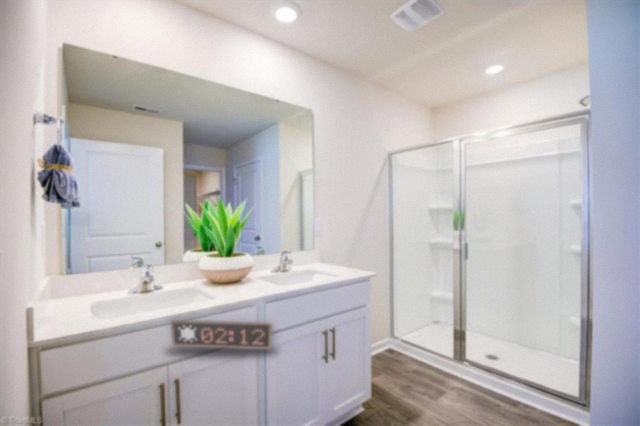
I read 2.12
